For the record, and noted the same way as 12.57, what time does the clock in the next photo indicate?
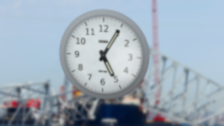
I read 5.05
